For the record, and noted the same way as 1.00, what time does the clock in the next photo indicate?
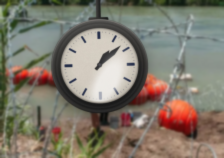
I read 1.08
